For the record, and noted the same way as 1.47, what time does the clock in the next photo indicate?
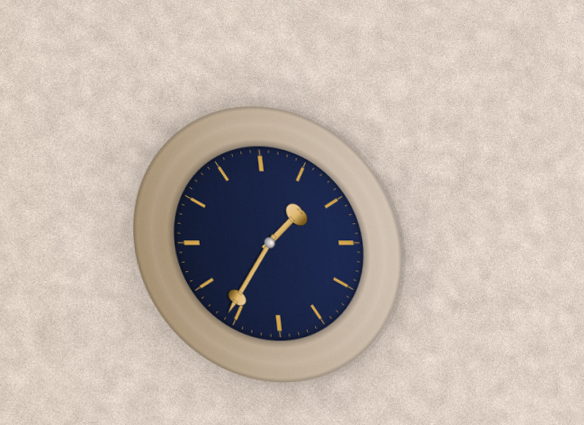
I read 1.36
